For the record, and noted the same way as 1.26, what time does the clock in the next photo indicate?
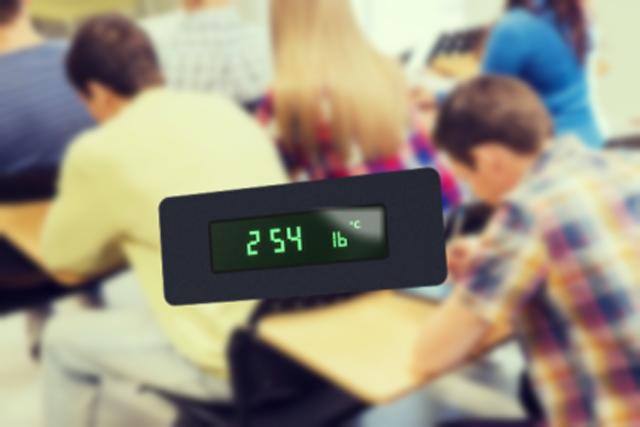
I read 2.54
